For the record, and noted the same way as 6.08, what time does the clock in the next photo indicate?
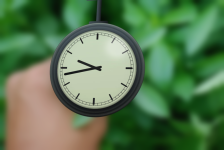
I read 9.43
